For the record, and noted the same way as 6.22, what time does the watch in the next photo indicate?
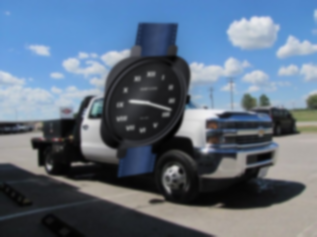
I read 9.18
